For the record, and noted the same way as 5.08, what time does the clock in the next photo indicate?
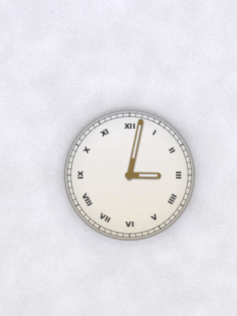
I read 3.02
